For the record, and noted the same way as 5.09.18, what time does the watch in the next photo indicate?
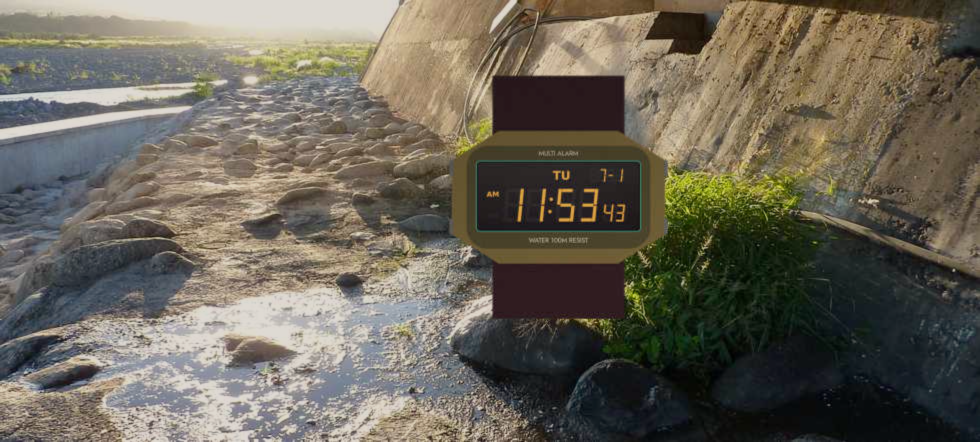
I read 11.53.43
